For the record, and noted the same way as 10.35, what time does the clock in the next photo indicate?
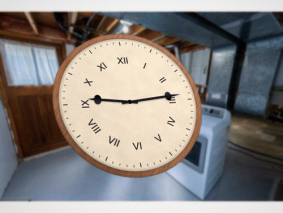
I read 9.14
